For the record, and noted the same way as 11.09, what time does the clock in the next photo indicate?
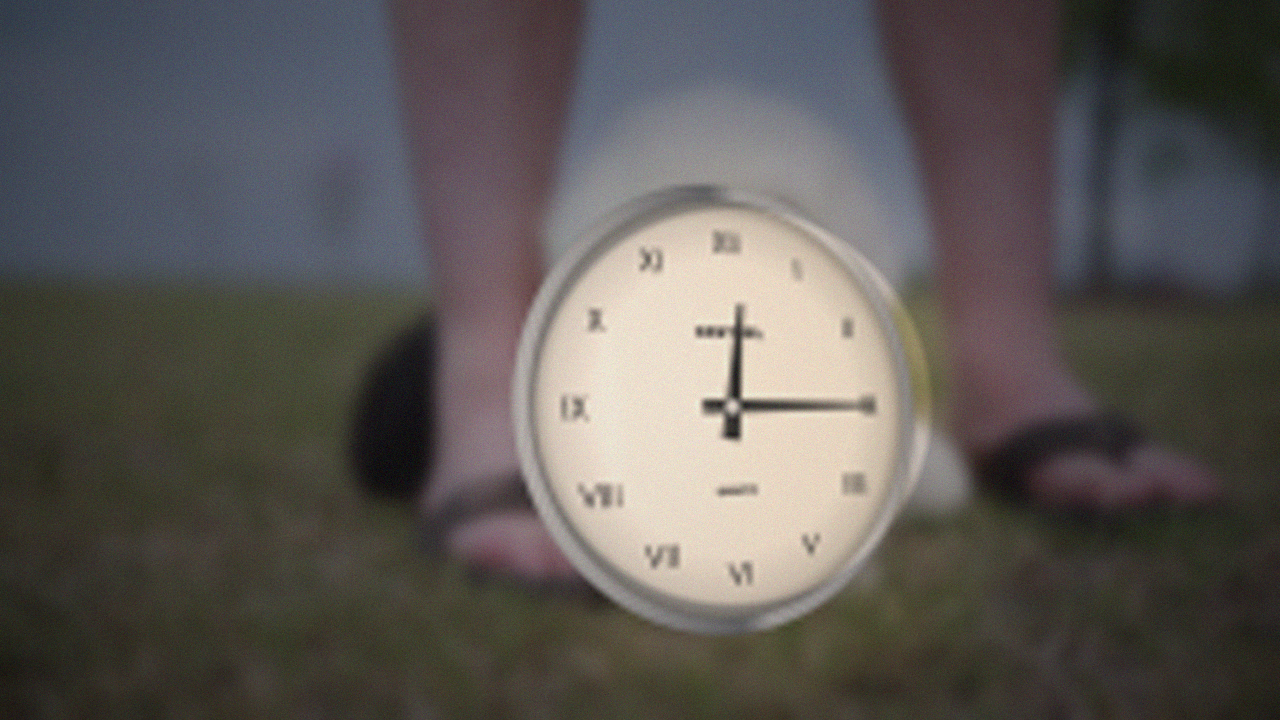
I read 12.15
